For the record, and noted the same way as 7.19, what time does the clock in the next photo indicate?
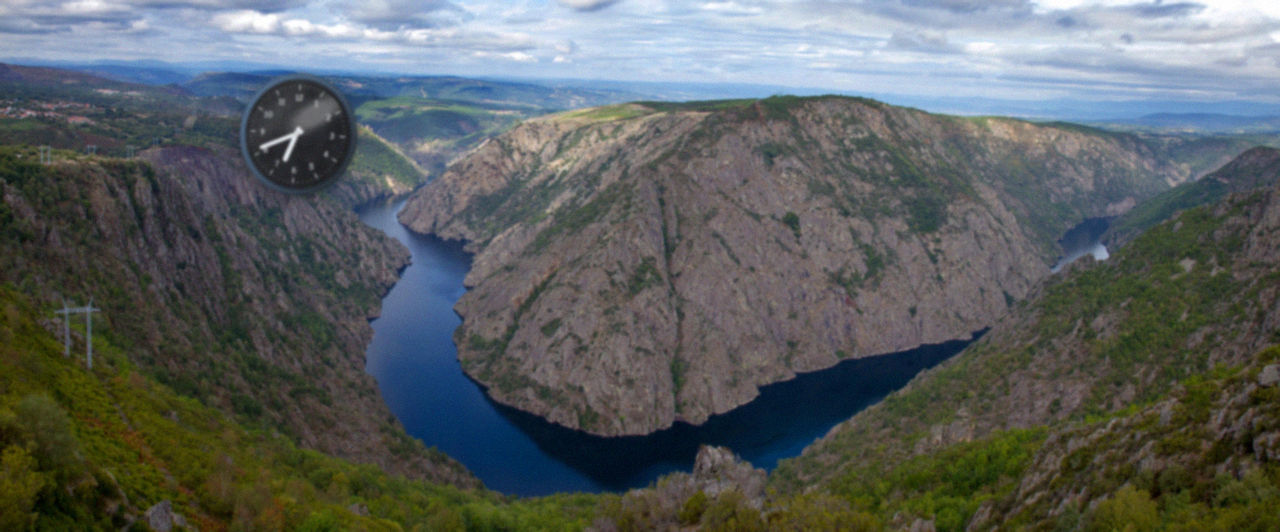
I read 6.41
